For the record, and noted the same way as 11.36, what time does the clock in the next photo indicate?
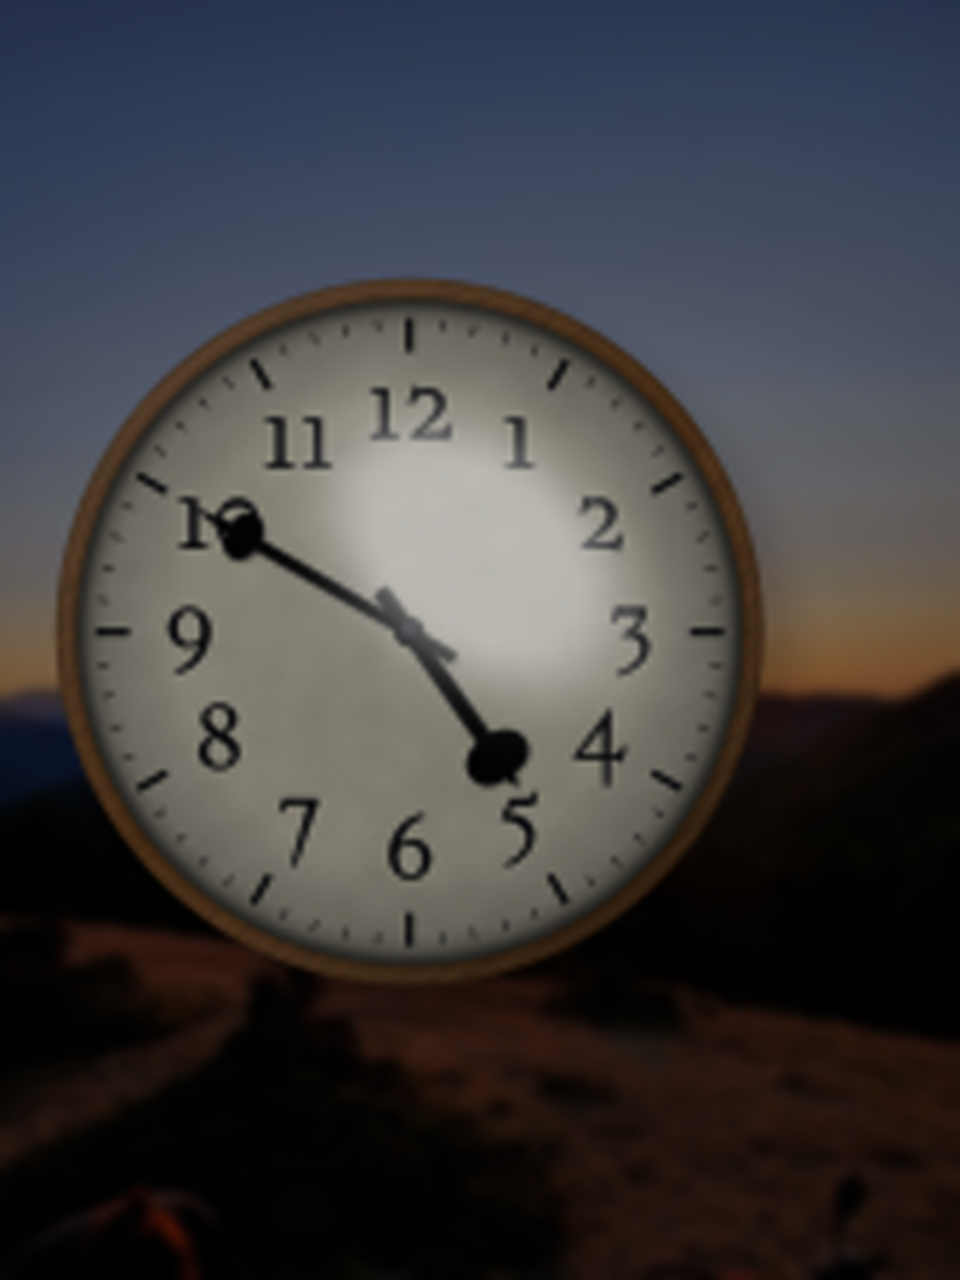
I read 4.50
